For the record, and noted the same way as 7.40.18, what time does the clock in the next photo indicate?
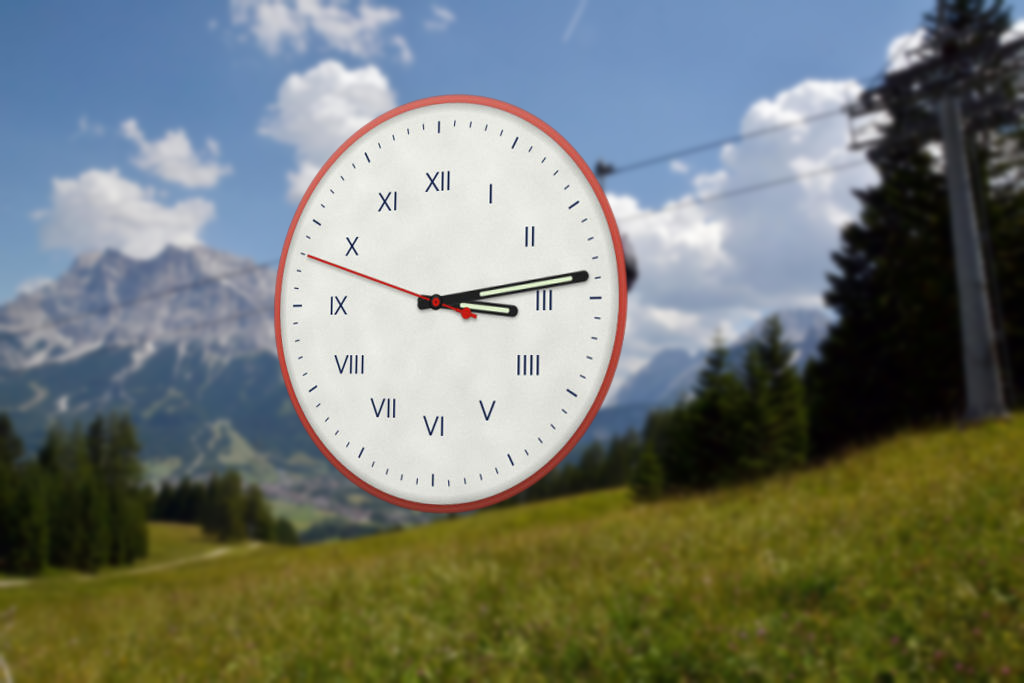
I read 3.13.48
